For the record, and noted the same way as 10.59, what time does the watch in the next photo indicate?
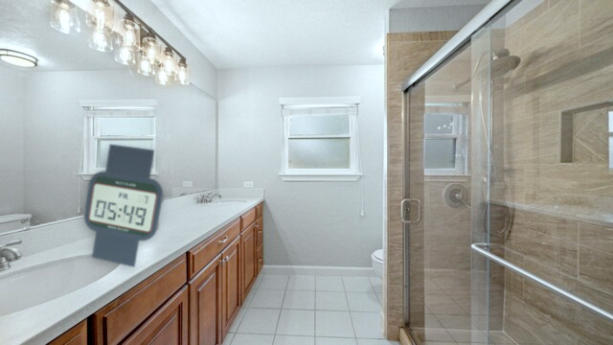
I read 5.49
